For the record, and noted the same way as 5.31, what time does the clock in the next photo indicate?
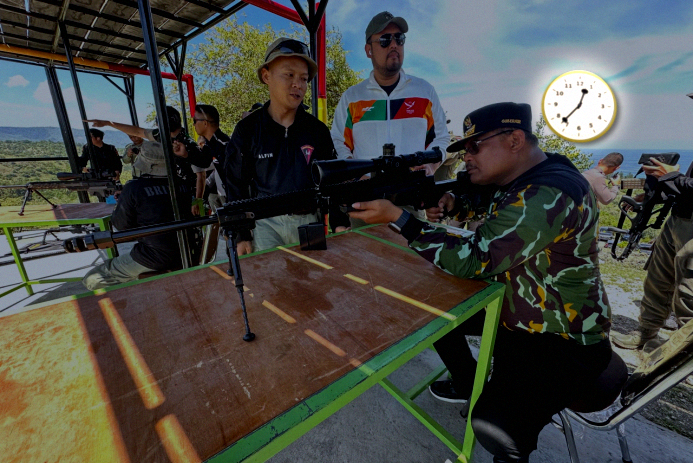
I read 12.37
